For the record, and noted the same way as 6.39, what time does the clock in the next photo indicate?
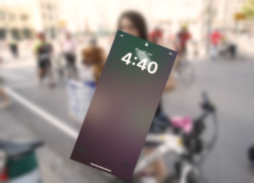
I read 4.40
